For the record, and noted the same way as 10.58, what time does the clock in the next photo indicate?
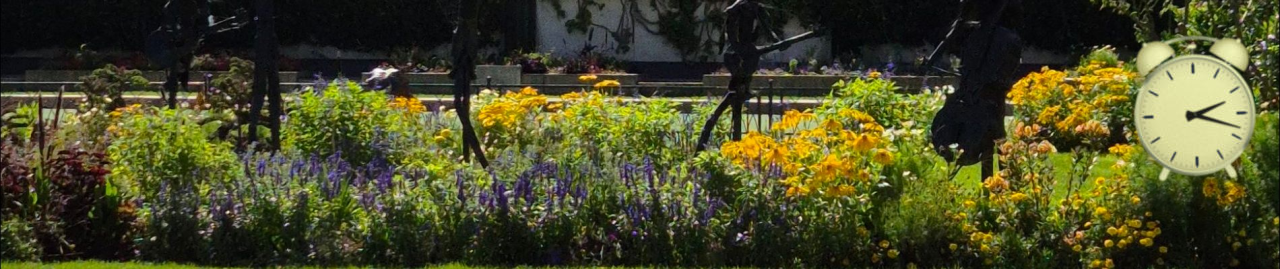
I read 2.18
